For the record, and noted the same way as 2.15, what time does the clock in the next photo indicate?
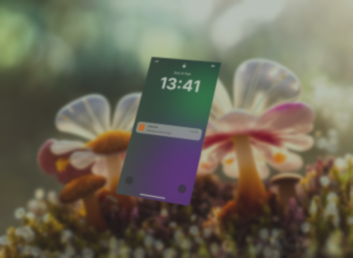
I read 13.41
